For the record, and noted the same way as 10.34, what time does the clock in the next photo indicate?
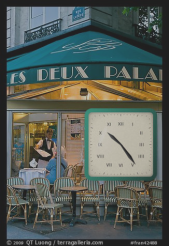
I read 10.24
